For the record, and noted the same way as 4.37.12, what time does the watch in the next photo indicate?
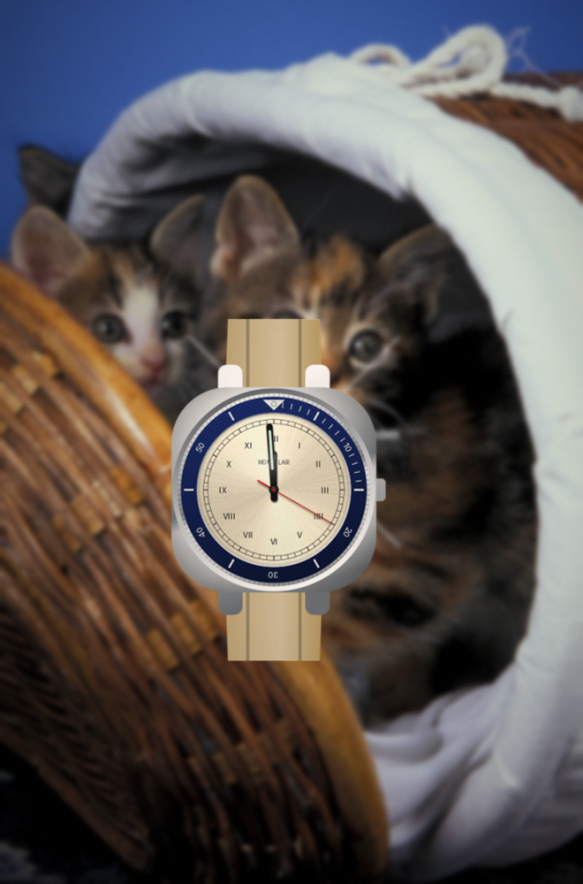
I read 11.59.20
